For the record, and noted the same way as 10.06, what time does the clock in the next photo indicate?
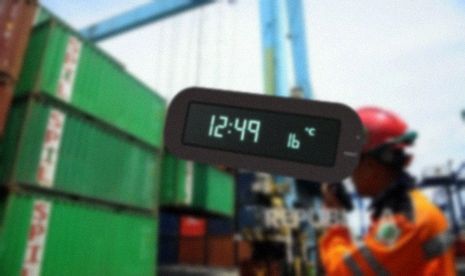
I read 12.49
